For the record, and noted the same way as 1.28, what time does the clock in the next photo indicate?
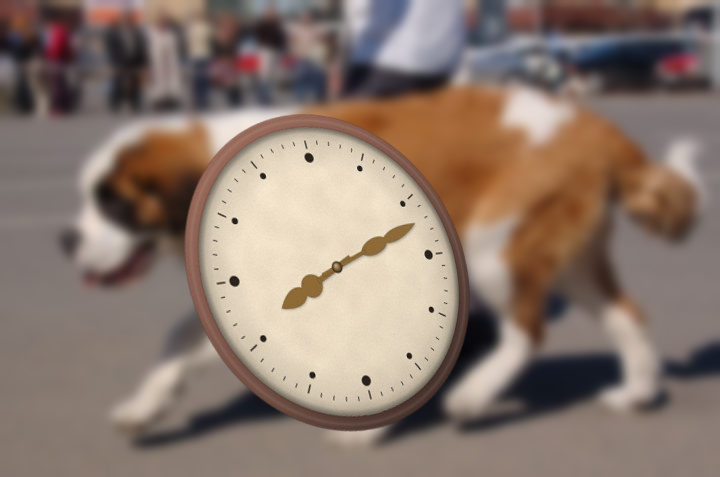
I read 8.12
